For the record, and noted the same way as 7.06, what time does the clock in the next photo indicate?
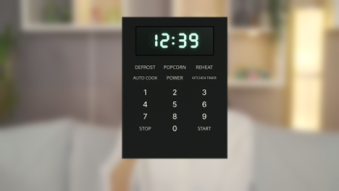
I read 12.39
